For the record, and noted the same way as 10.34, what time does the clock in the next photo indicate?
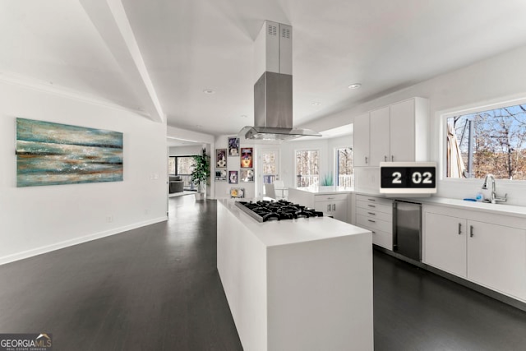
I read 2.02
